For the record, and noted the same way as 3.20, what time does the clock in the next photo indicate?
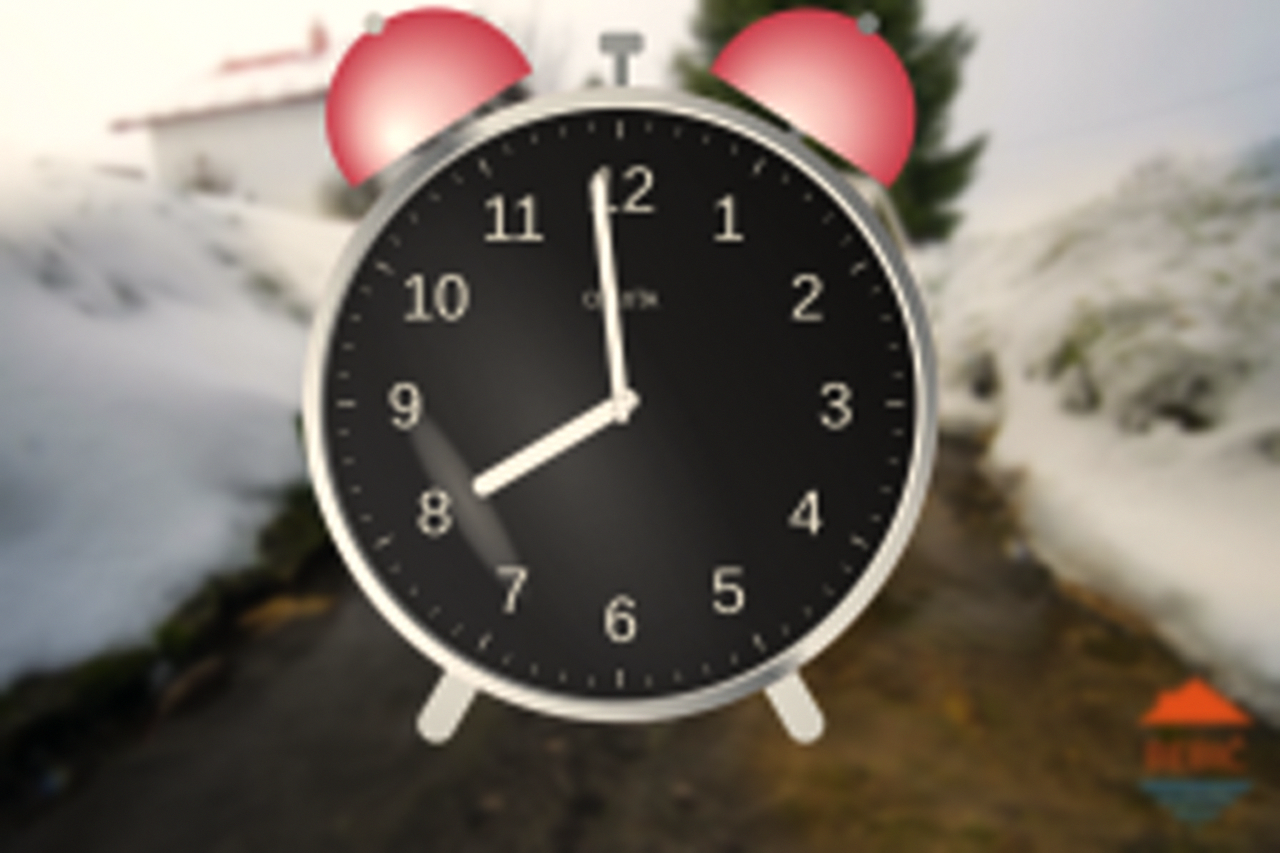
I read 7.59
